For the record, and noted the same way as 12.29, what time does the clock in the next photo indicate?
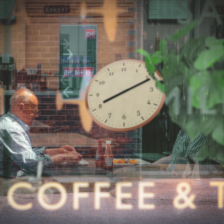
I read 8.11
